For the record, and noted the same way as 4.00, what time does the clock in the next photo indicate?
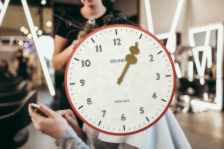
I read 1.05
